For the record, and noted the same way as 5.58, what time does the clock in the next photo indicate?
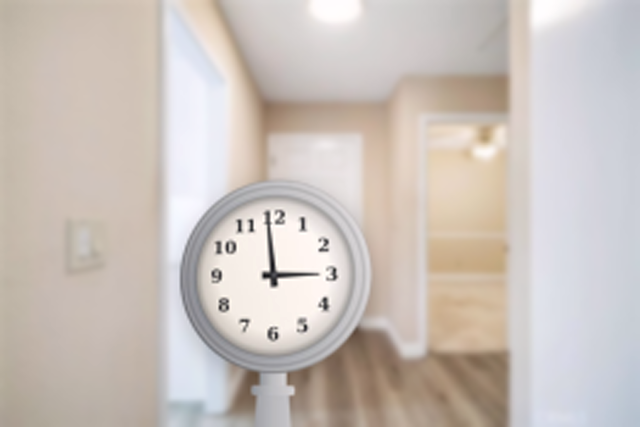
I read 2.59
